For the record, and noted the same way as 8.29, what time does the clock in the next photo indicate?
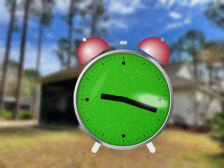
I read 9.18
